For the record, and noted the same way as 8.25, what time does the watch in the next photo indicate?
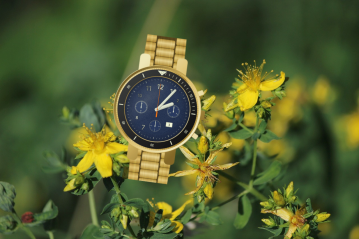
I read 2.06
